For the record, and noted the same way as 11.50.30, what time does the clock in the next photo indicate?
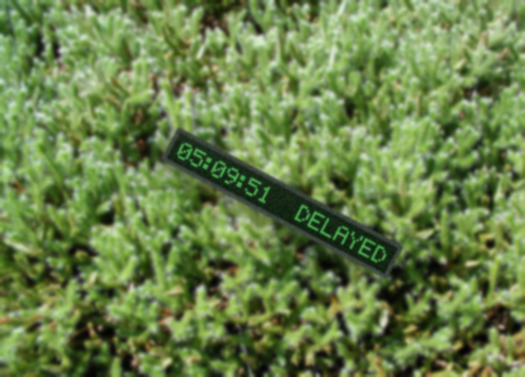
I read 5.09.51
